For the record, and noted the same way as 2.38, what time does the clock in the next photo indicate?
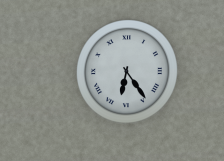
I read 6.24
